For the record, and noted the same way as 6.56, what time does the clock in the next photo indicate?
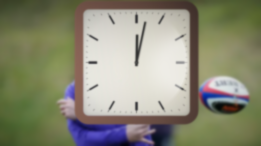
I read 12.02
